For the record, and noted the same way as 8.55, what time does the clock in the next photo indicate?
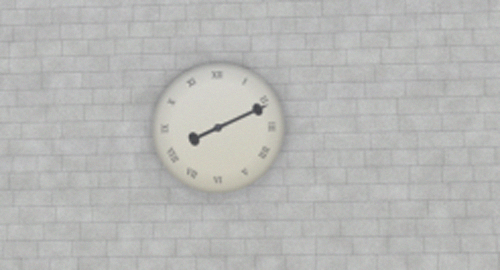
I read 8.11
